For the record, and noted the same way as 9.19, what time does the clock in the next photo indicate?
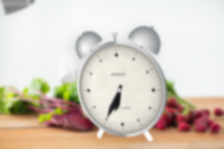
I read 6.35
